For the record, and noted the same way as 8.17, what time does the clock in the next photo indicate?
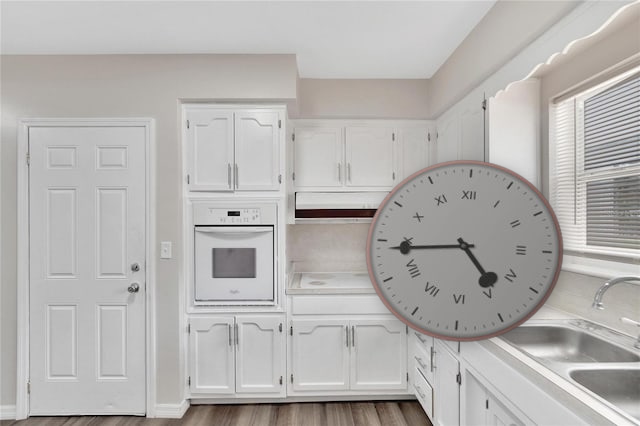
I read 4.44
